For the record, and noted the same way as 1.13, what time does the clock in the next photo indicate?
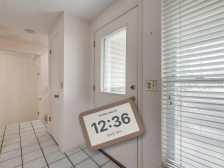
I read 12.36
